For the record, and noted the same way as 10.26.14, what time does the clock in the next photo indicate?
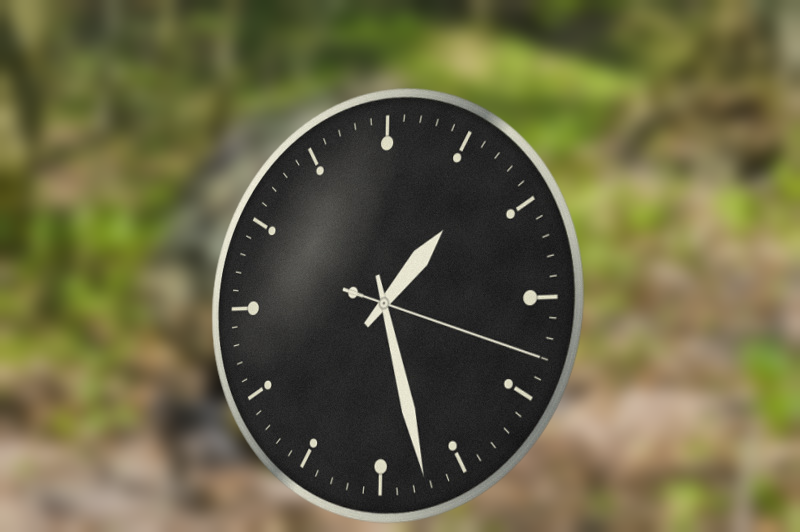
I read 1.27.18
